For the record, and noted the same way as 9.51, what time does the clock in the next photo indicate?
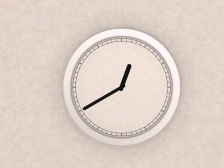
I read 12.40
